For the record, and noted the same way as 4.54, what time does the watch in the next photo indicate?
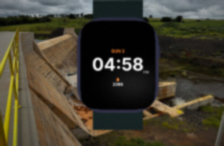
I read 4.58
